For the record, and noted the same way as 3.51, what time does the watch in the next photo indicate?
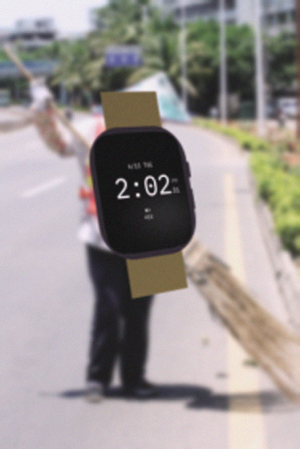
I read 2.02
